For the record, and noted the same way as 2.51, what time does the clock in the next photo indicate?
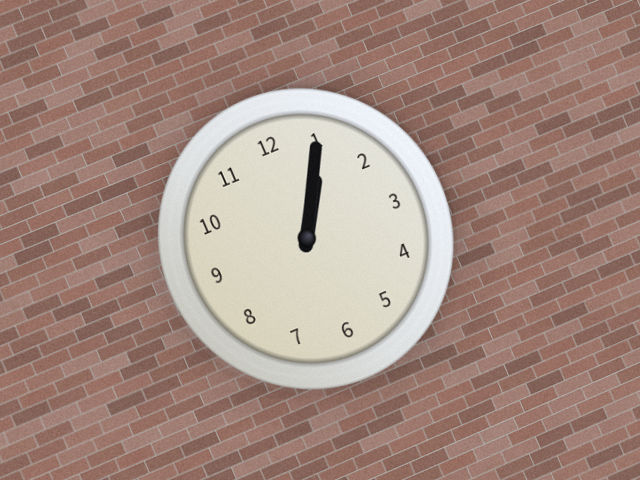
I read 1.05
